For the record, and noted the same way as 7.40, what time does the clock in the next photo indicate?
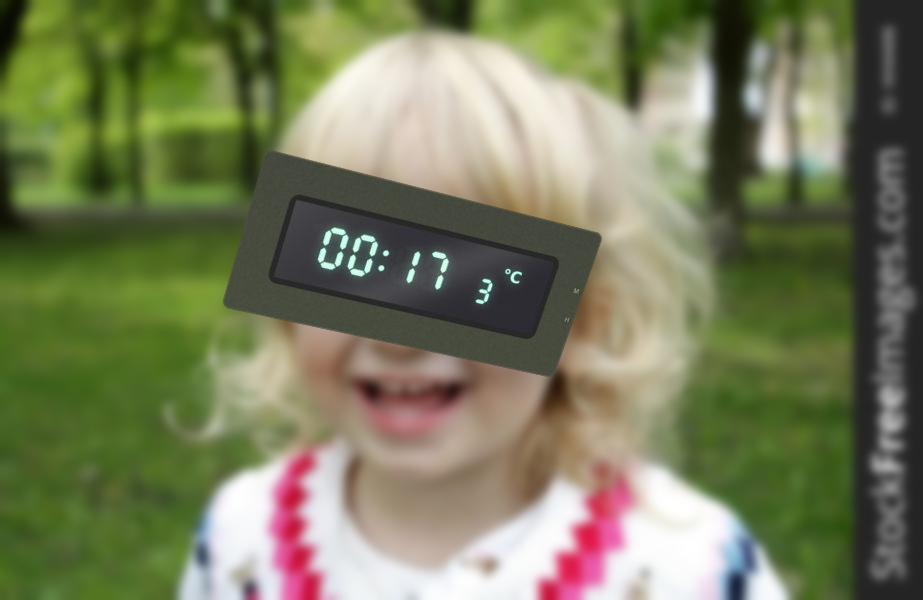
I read 0.17
